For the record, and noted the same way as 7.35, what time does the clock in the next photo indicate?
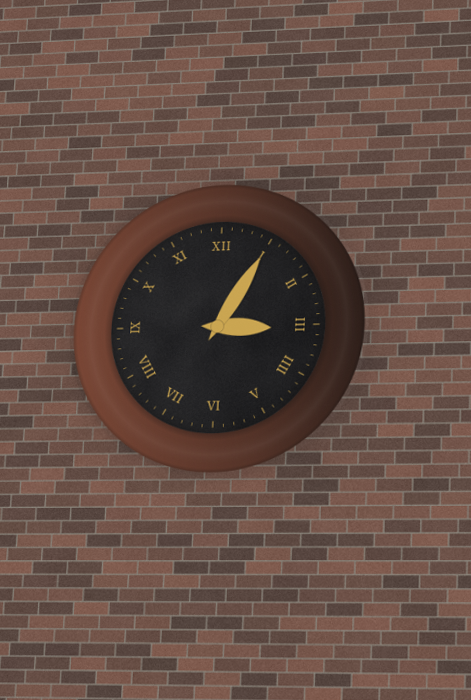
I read 3.05
